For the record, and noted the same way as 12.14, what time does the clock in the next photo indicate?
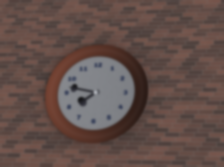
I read 7.47
